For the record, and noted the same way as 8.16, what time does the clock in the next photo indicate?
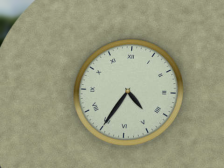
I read 4.35
